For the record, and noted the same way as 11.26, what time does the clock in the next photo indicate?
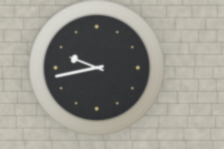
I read 9.43
